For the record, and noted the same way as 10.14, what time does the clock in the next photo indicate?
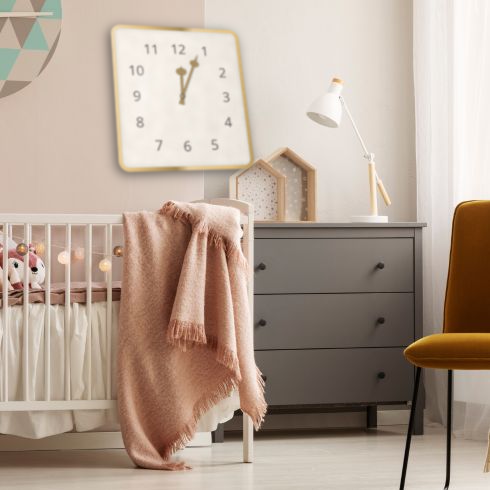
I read 12.04
